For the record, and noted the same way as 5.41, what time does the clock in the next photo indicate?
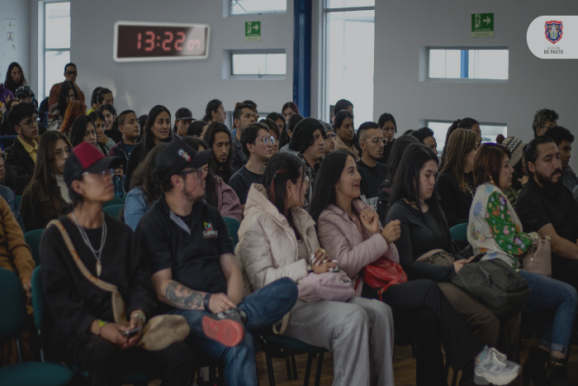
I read 13.22
